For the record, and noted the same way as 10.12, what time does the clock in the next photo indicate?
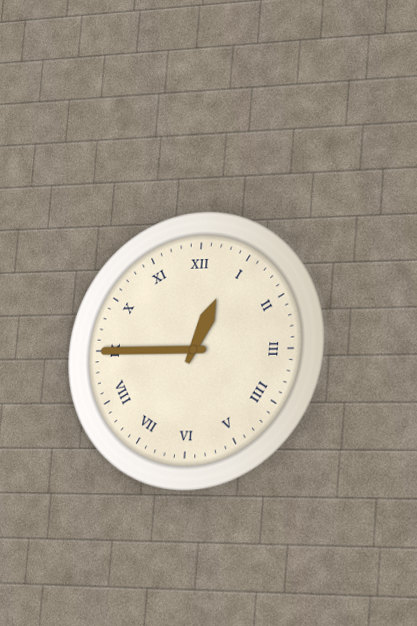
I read 12.45
